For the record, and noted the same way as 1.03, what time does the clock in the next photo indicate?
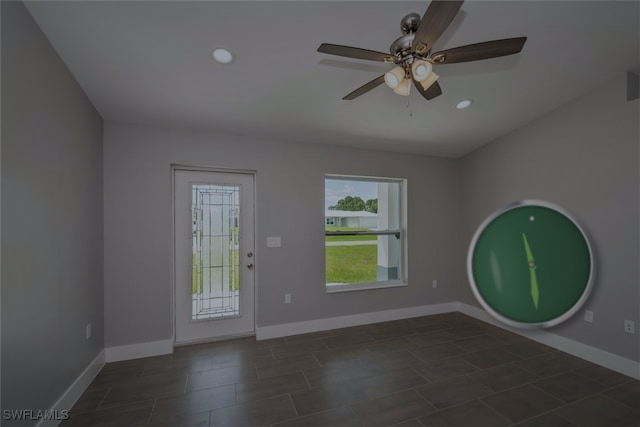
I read 11.29
